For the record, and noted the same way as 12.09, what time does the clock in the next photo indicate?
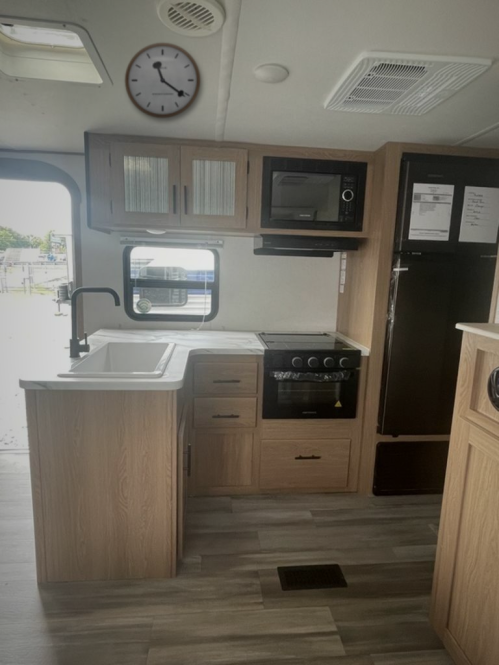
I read 11.21
